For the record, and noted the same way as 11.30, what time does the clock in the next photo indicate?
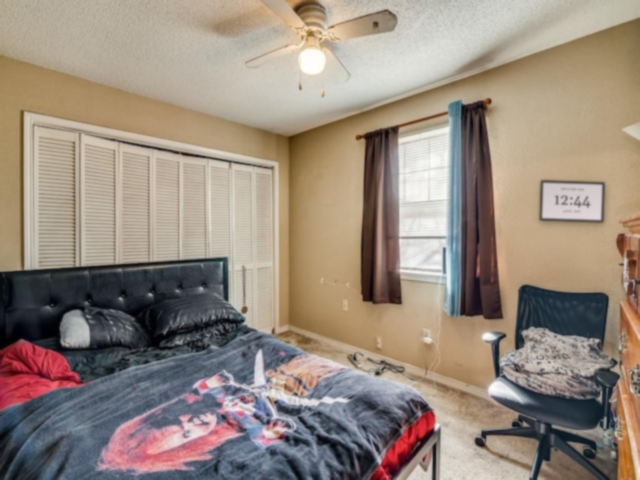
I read 12.44
